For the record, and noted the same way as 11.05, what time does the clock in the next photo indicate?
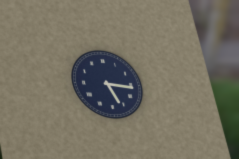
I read 5.16
